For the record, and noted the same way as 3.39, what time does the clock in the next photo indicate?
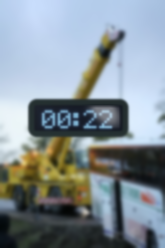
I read 0.22
